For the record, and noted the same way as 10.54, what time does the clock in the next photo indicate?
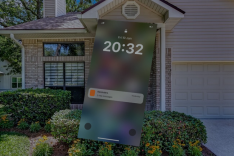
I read 20.32
